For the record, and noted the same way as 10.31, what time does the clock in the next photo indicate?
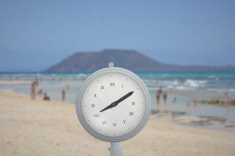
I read 8.10
